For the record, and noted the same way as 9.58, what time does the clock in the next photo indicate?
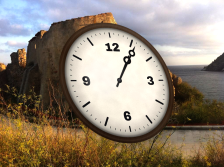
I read 1.06
